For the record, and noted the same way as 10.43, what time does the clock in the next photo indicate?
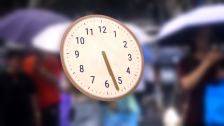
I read 5.27
